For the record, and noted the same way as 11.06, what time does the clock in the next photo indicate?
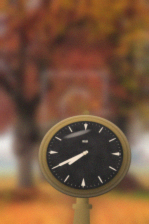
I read 7.40
